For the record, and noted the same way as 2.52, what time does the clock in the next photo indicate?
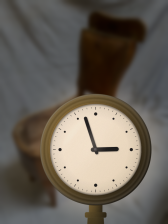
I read 2.57
